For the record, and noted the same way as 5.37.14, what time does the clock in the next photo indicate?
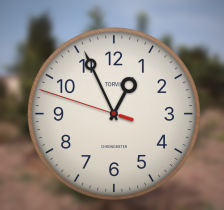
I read 12.55.48
